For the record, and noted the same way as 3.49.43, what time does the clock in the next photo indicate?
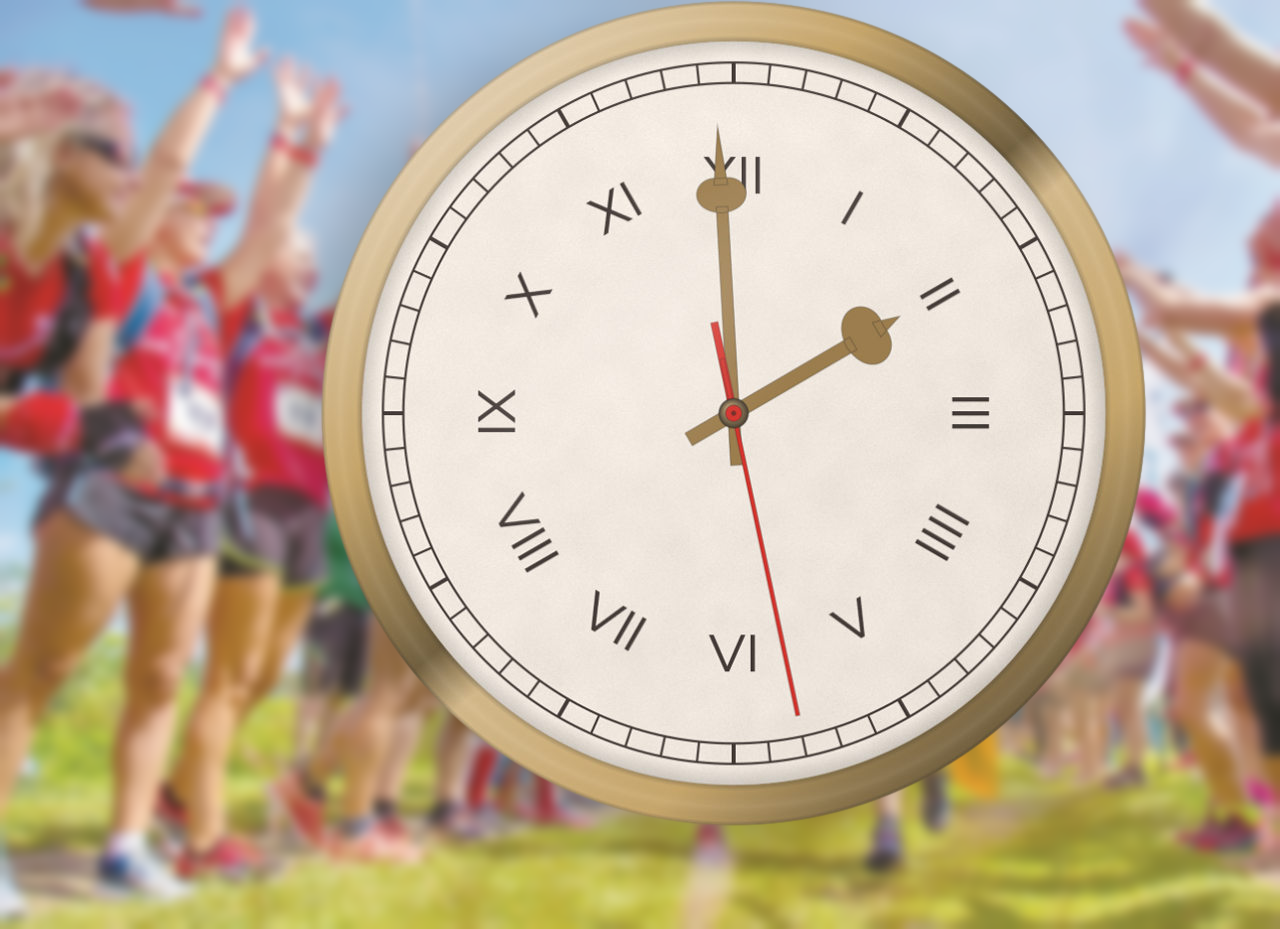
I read 1.59.28
